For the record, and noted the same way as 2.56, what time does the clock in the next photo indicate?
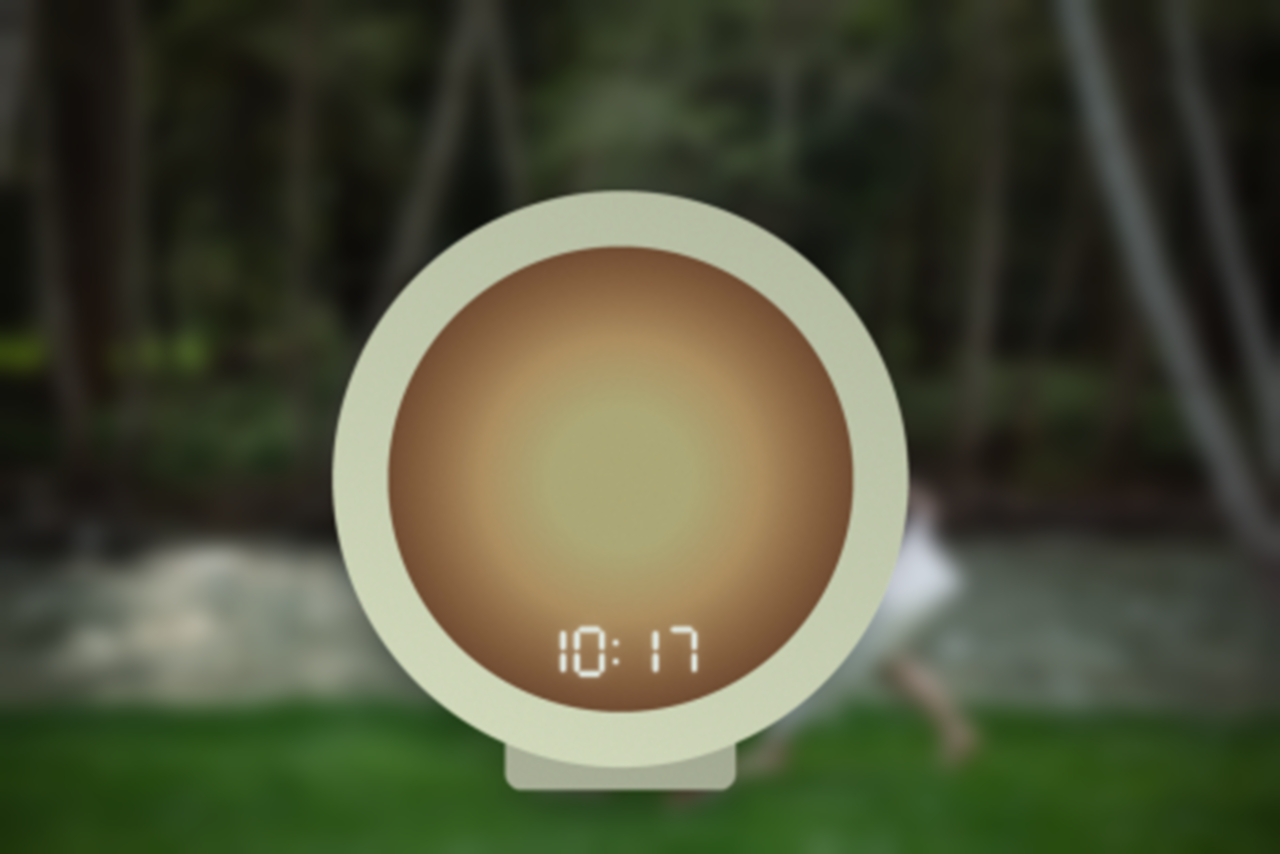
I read 10.17
